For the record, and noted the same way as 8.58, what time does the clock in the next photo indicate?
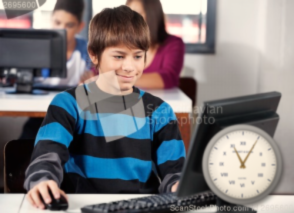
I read 11.05
